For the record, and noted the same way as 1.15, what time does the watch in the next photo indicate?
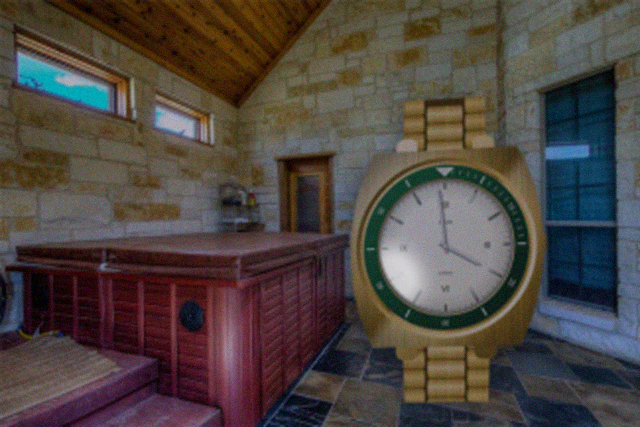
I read 3.59
